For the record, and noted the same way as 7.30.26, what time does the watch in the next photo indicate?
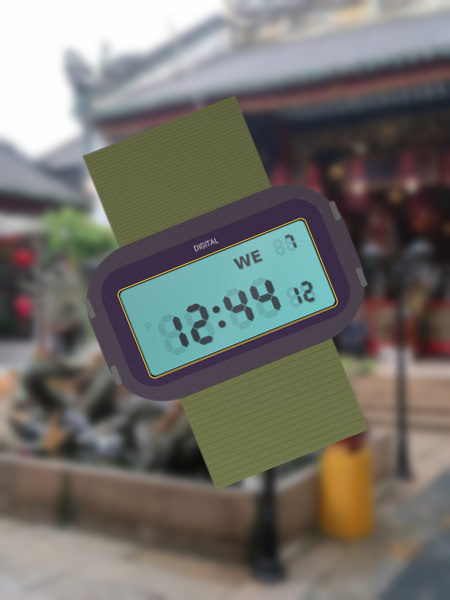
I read 12.44.12
